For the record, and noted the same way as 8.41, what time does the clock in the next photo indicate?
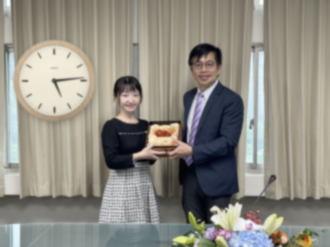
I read 5.14
